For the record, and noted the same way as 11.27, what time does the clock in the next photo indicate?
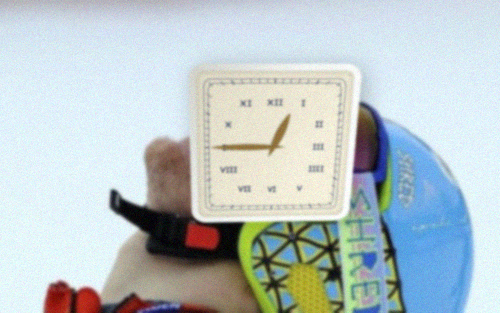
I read 12.45
